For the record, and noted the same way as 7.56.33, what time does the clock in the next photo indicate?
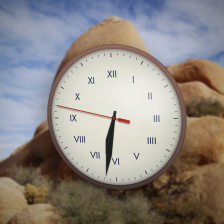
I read 6.31.47
